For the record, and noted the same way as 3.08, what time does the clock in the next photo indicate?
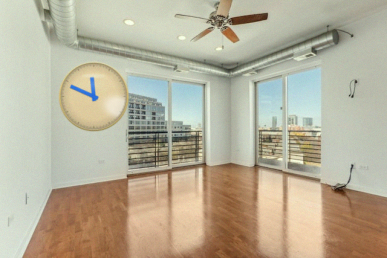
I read 11.49
